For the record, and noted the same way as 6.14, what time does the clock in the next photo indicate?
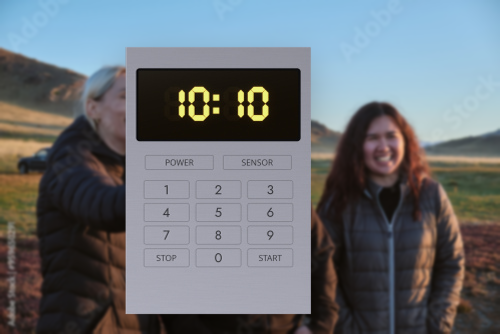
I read 10.10
